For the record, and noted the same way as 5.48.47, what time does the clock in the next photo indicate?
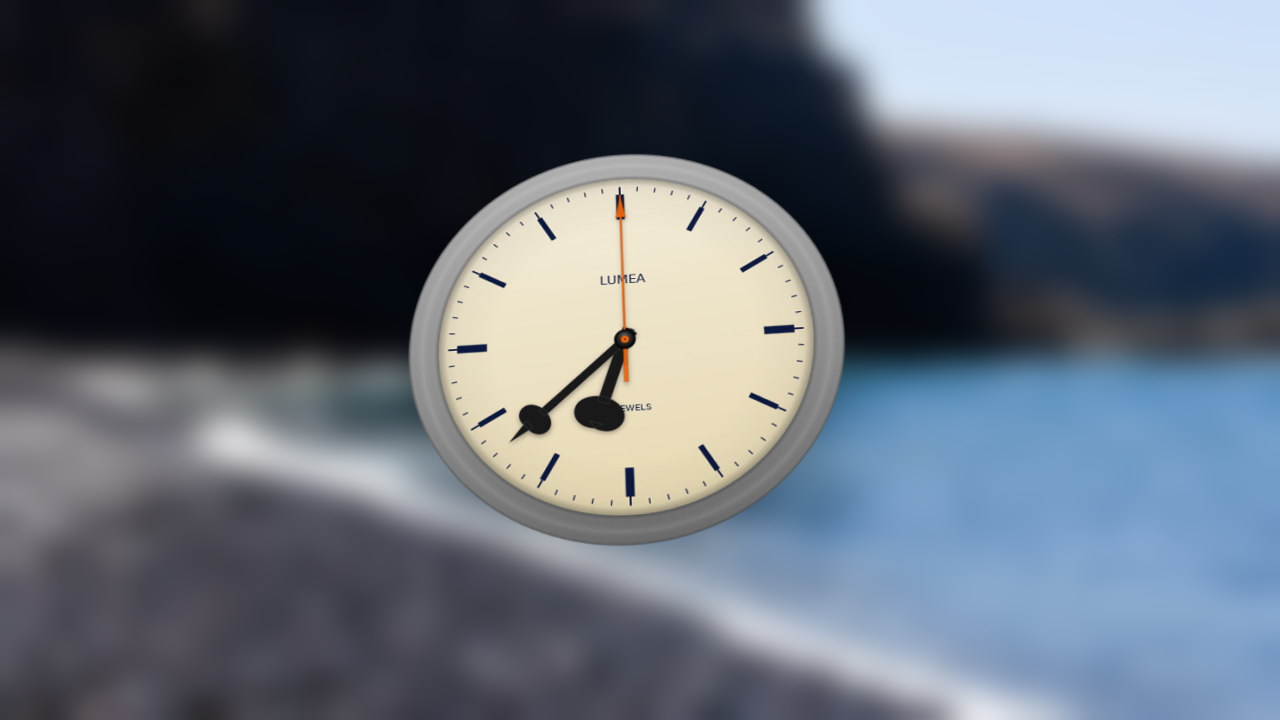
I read 6.38.00
